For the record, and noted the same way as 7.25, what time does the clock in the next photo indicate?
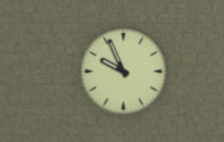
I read 9.56
